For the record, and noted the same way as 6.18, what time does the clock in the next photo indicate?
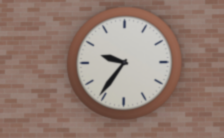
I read 9.36
